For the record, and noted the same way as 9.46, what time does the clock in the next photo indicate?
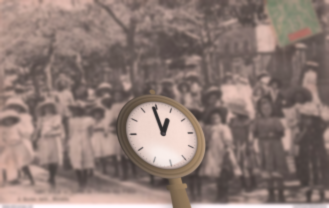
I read 12.59
